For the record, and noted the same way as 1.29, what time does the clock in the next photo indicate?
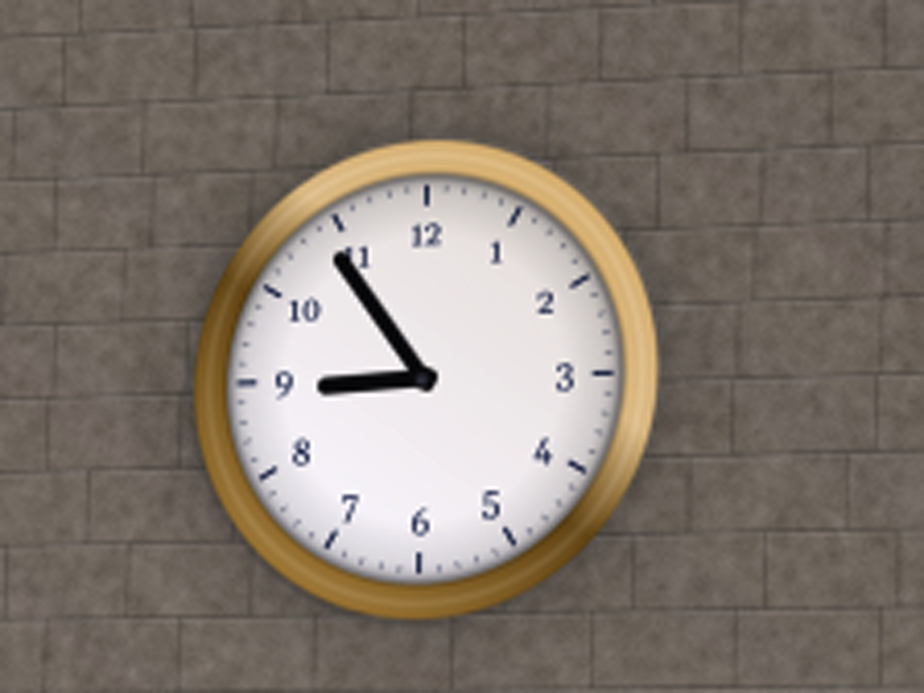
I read 8.54
